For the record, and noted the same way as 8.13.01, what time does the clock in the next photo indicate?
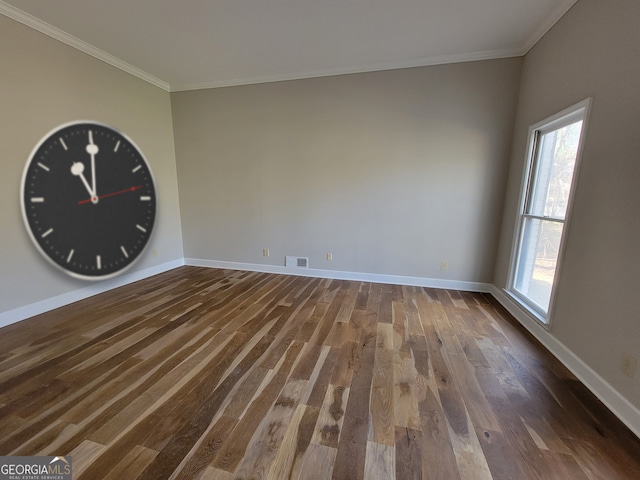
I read 11.00.13
